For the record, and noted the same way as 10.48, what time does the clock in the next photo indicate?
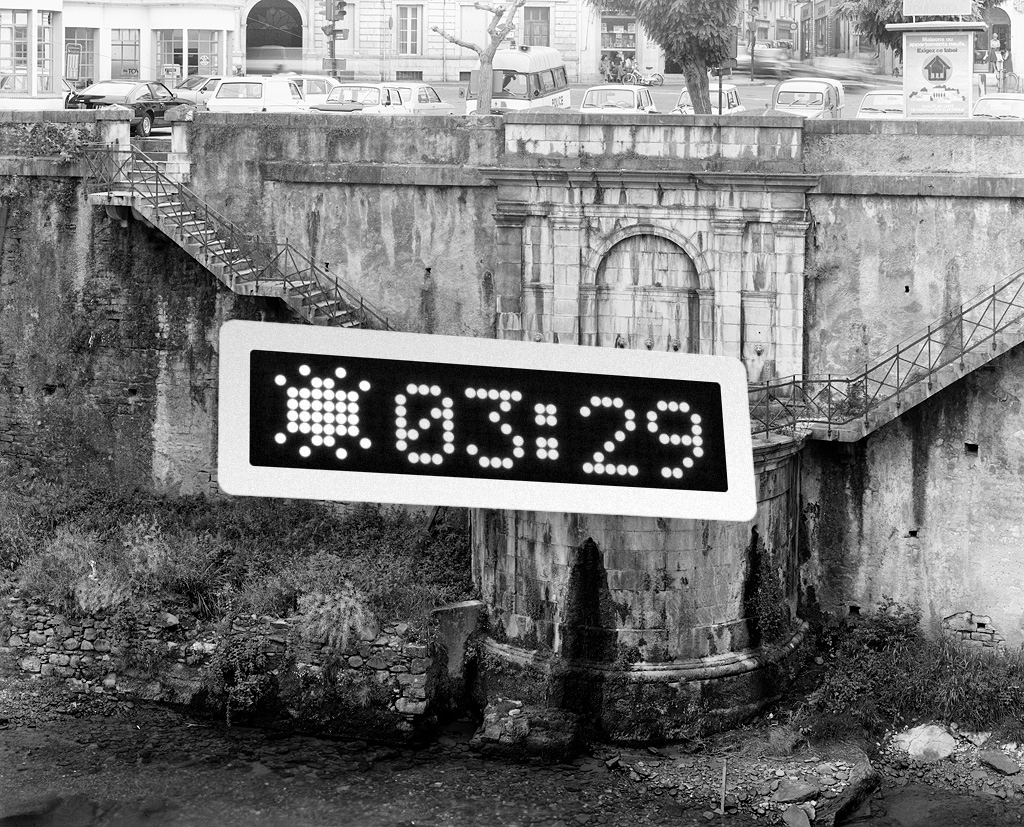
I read 3.29
